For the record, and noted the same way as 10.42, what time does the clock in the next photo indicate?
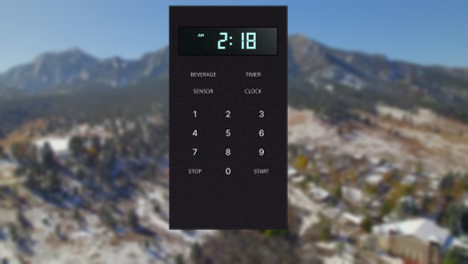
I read 2.18
